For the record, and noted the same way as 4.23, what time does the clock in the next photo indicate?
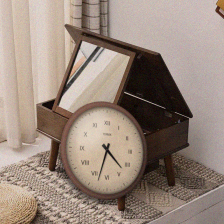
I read 4.33
